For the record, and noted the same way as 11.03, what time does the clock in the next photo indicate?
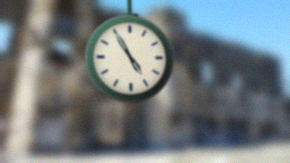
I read 4.55
